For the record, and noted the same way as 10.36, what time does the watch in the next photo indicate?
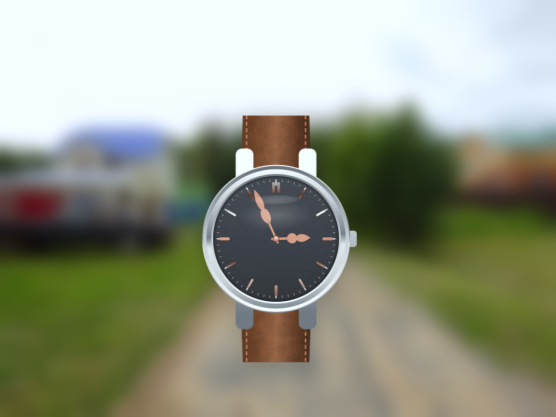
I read 2.56
